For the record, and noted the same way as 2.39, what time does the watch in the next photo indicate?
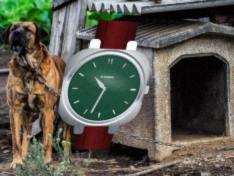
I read 10.33
